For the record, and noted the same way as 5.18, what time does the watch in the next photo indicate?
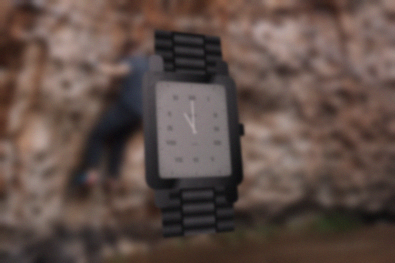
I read 11.00
